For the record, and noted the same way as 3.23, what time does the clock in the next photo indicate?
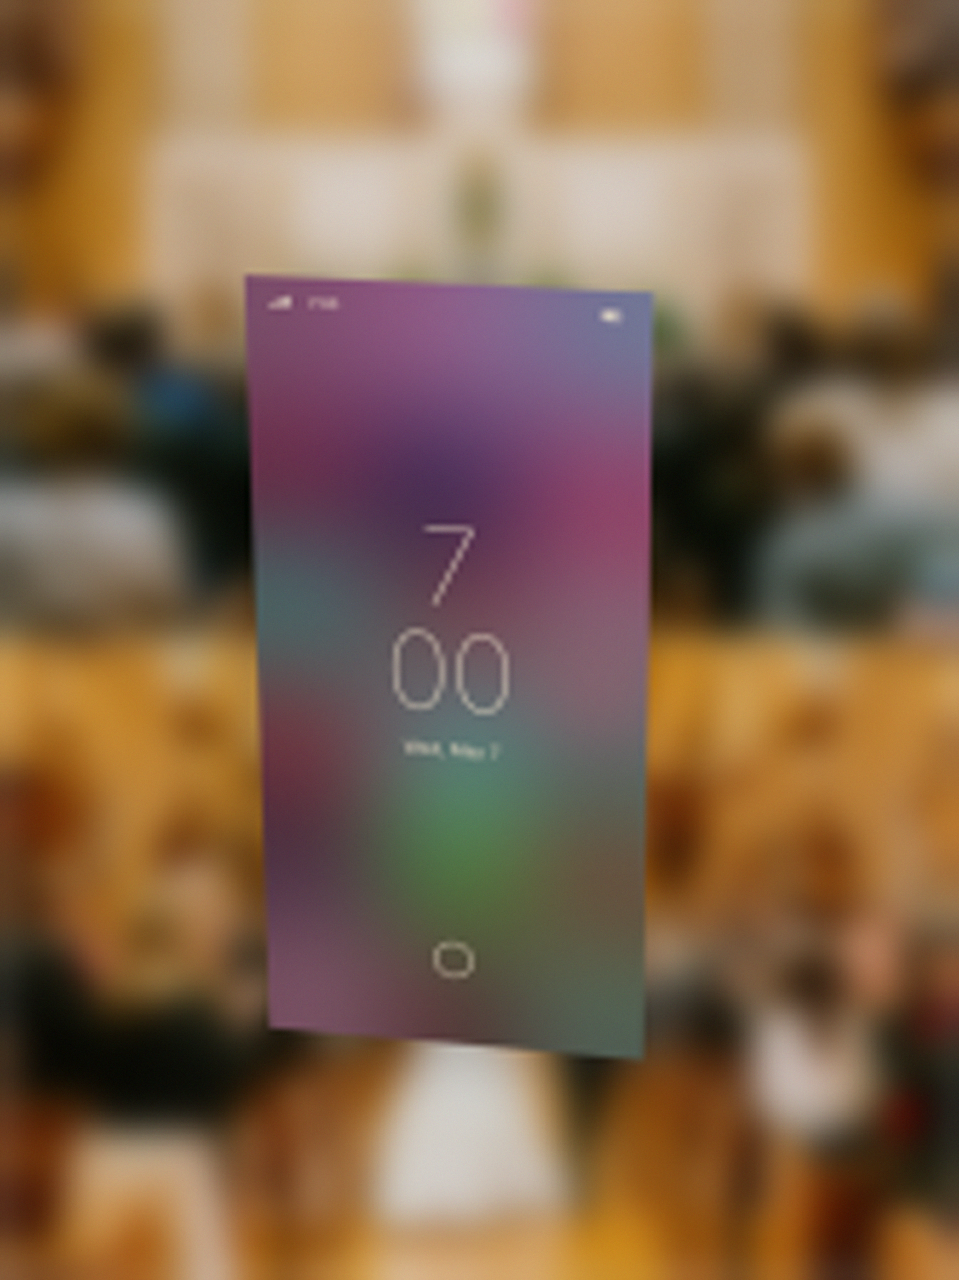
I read 7.00
